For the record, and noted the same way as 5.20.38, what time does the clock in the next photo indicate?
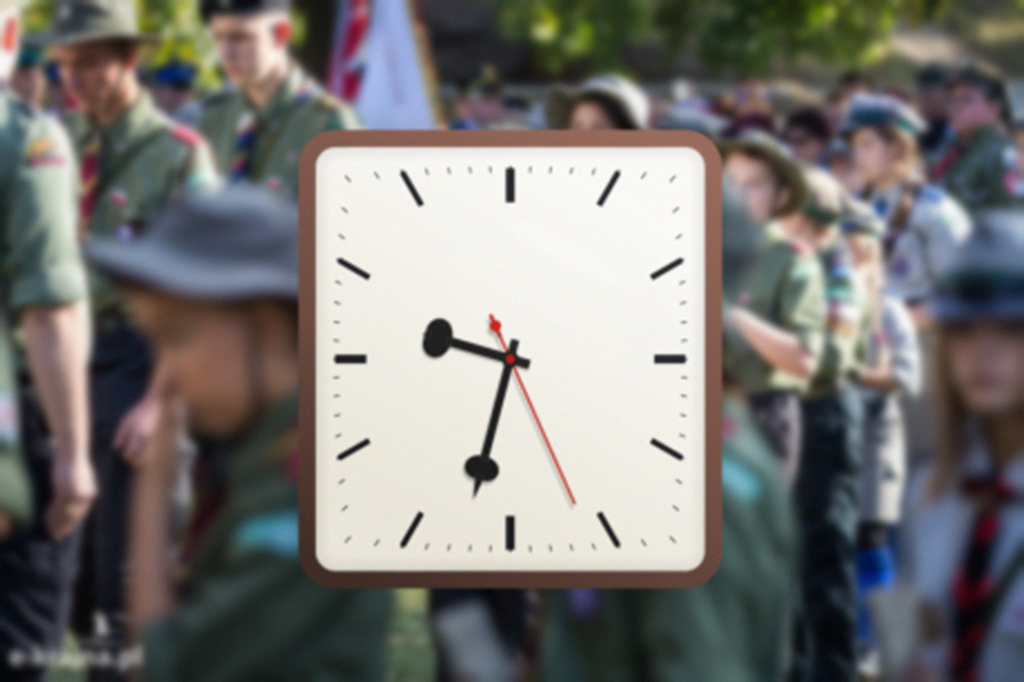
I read 9.32.26
